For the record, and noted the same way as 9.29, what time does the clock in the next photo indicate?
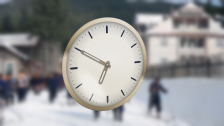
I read 6.50
